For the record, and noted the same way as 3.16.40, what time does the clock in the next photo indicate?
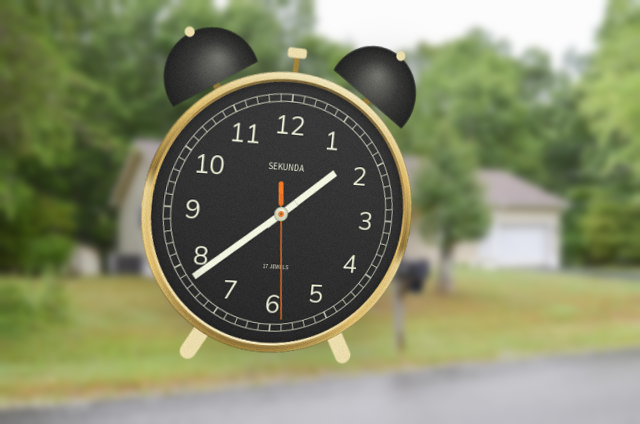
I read 1.38.29
